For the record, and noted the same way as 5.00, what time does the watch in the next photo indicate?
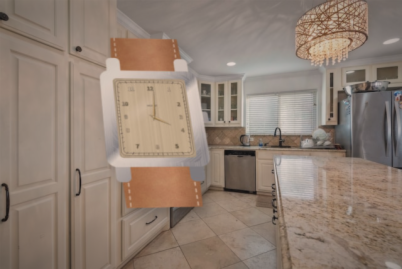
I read 4.01
